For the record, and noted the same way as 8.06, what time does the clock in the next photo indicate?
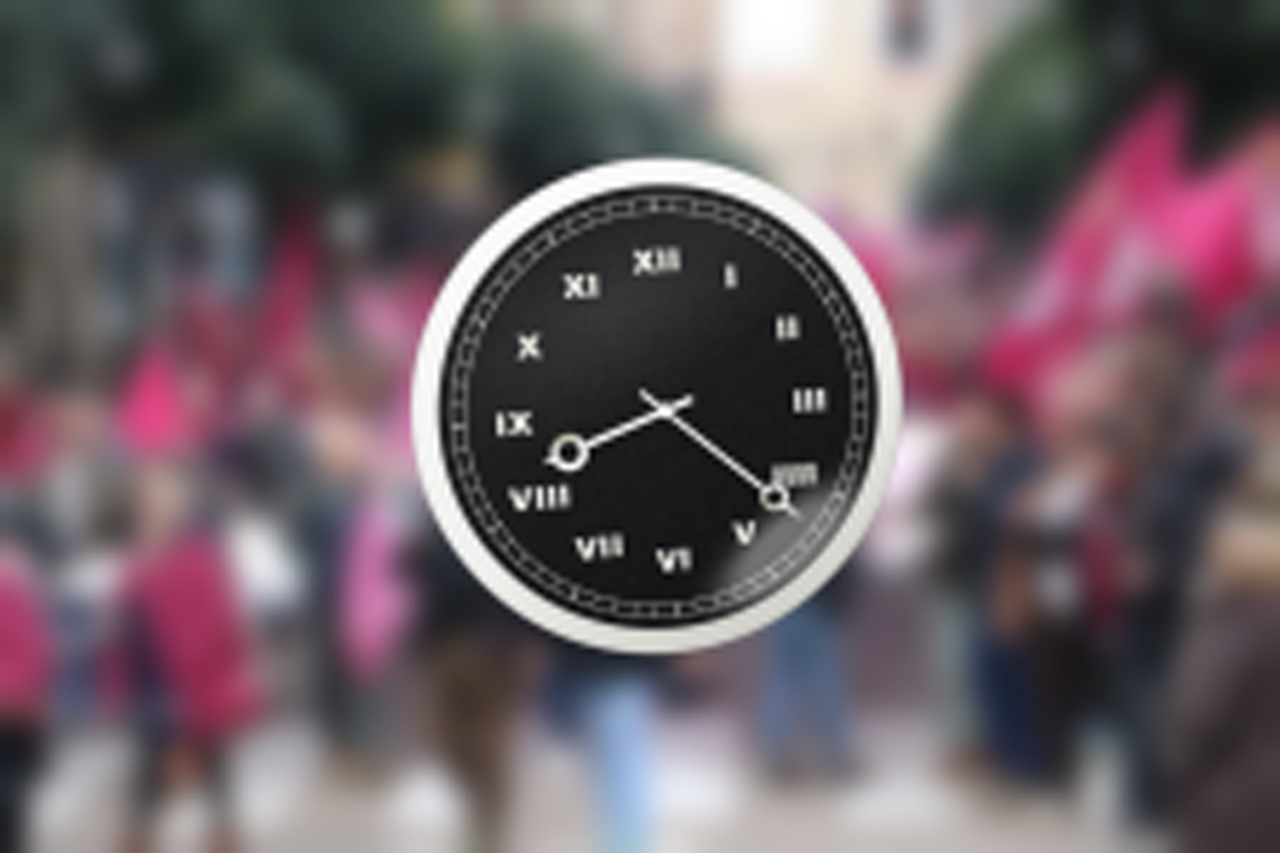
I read 8.22
